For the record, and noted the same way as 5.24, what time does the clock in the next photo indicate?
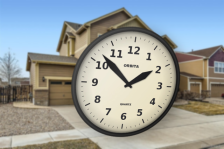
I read 1.52
